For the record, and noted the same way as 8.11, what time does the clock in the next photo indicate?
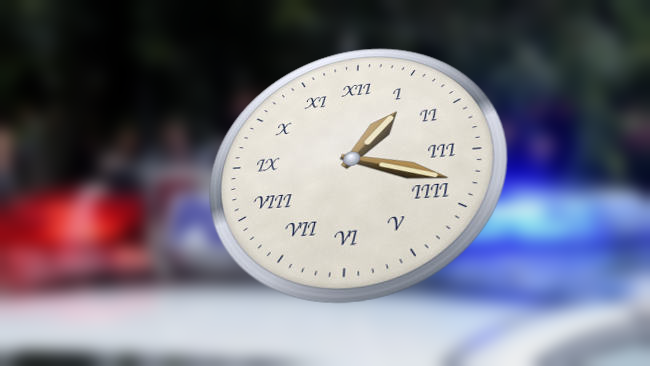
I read 1.18
